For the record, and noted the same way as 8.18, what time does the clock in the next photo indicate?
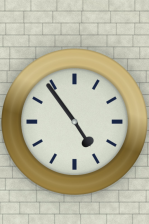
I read 4.54
